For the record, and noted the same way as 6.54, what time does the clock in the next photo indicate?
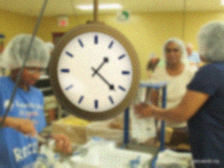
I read 1.22
